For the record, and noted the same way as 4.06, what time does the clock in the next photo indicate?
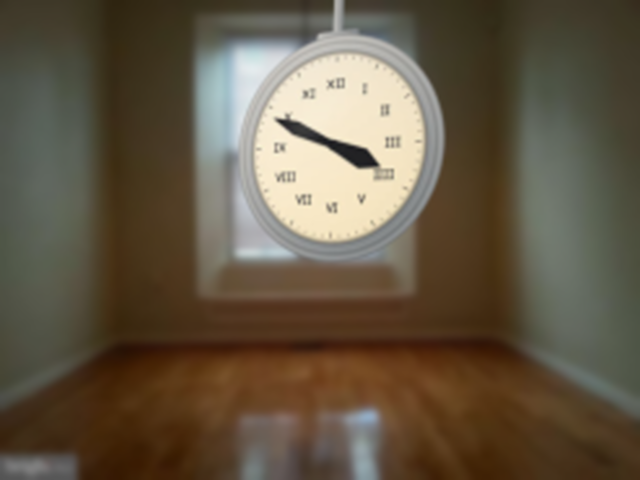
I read 3.49
